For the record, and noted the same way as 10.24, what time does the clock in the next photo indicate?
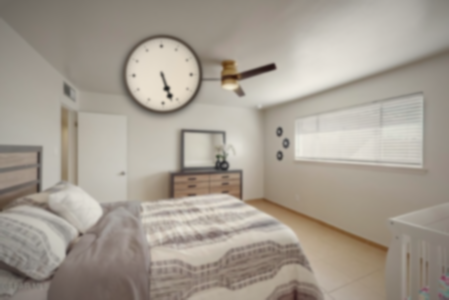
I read 5.27
